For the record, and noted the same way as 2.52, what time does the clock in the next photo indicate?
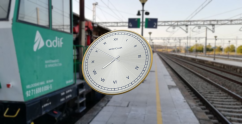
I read 7.51
